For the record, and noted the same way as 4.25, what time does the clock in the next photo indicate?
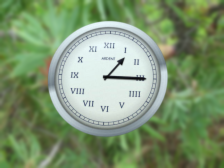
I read 1.15
